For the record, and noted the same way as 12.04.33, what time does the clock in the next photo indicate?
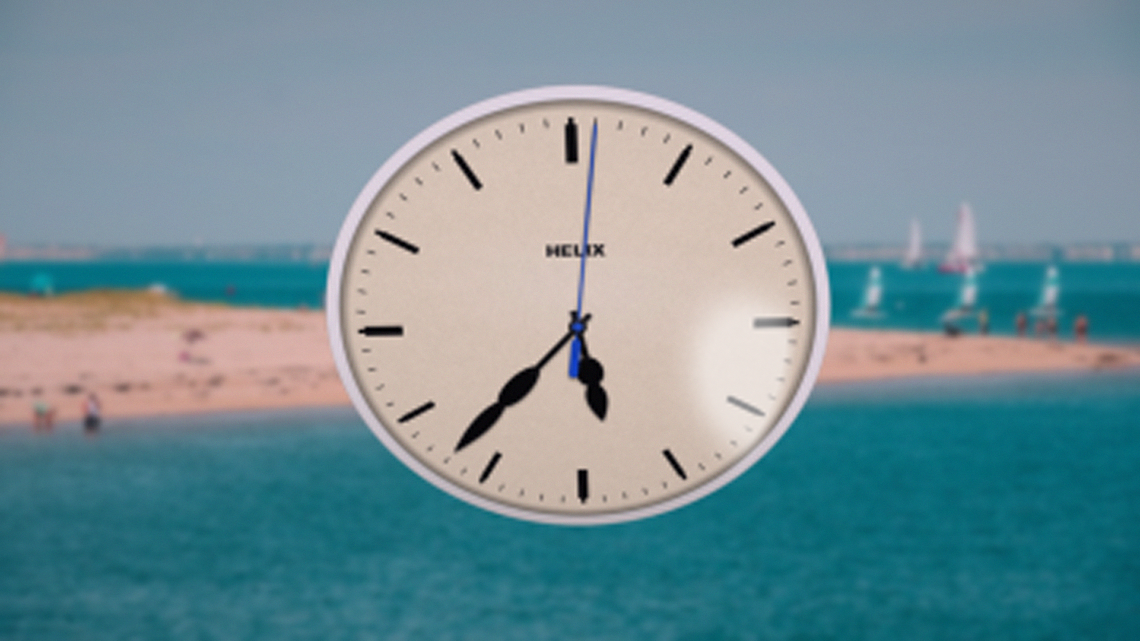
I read 5.37.01
